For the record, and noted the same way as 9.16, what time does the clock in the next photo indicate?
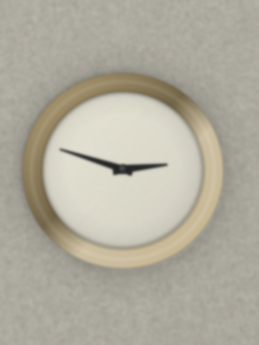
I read 2.48
